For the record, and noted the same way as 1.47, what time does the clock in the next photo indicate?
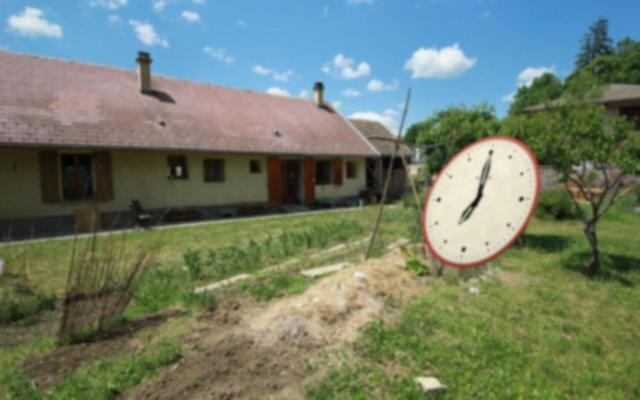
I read 7.00
